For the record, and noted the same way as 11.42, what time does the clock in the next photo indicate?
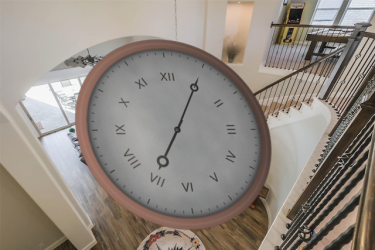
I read 7.05
